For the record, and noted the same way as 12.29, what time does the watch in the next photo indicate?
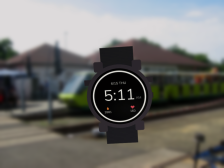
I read 5.11
